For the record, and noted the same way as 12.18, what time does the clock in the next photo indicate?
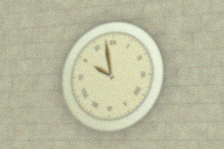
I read 9.58
